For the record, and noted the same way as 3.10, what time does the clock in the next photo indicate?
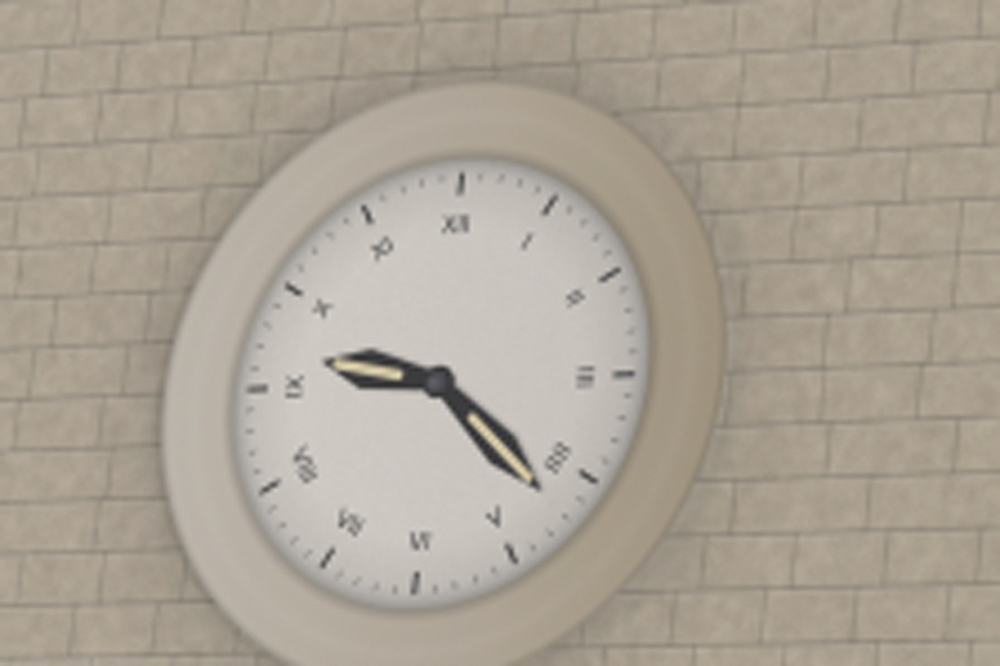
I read 9.22
